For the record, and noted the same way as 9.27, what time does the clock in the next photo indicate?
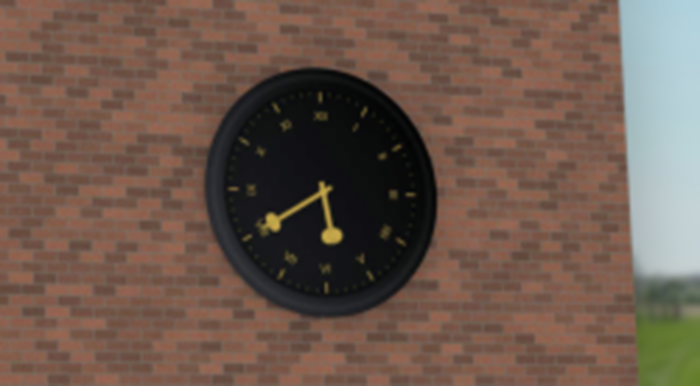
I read 5.40
